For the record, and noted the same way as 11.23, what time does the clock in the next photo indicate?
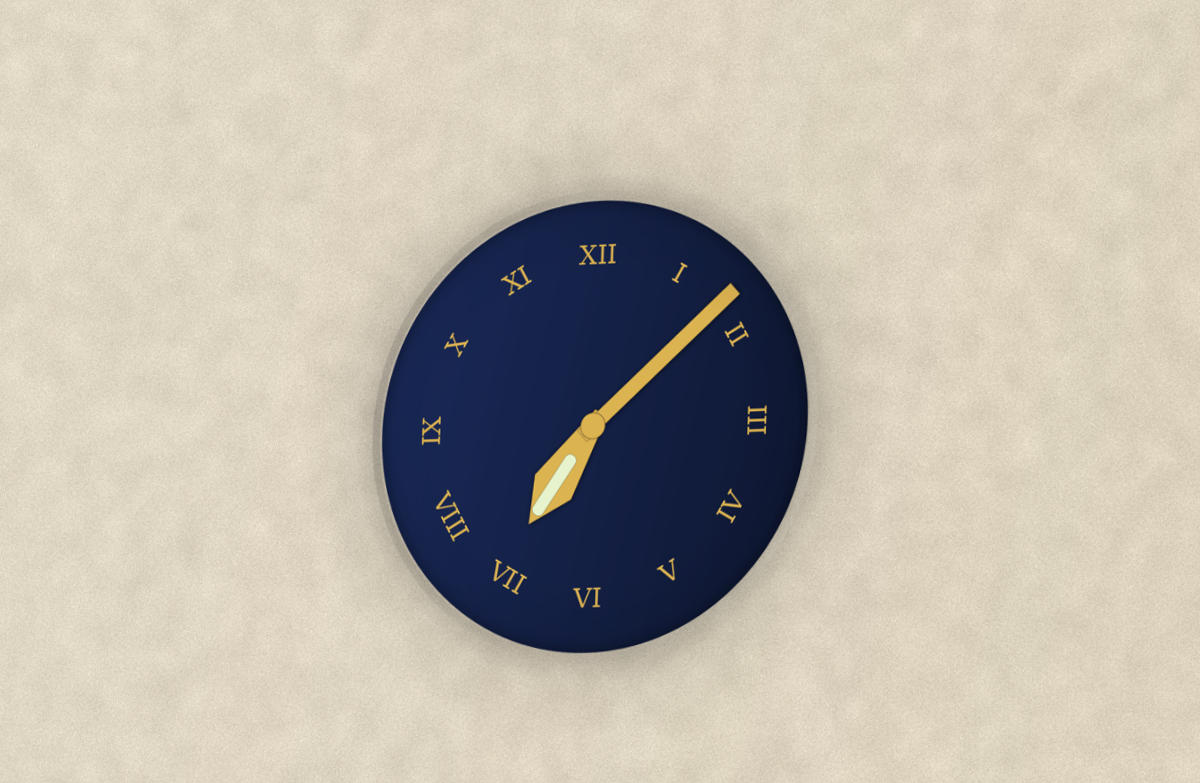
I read 7.08
